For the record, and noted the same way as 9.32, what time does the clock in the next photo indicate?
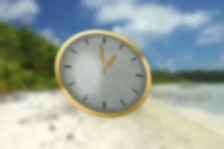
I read 12.59
